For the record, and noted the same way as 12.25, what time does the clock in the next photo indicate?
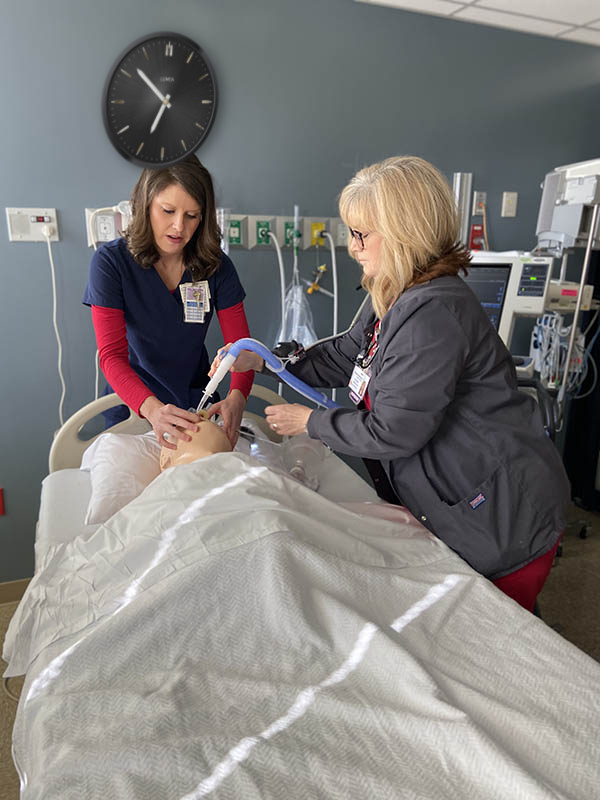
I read 6.52
